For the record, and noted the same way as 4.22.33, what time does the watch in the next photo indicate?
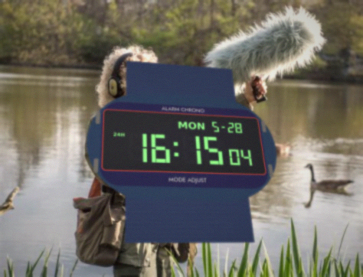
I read 16.15.04
